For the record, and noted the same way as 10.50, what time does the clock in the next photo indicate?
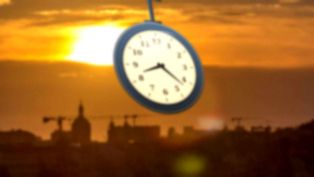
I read 8.22
